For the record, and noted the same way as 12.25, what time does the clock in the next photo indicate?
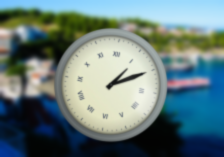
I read 1.10
